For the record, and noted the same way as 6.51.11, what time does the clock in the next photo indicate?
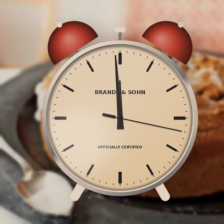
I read 11.59.17
